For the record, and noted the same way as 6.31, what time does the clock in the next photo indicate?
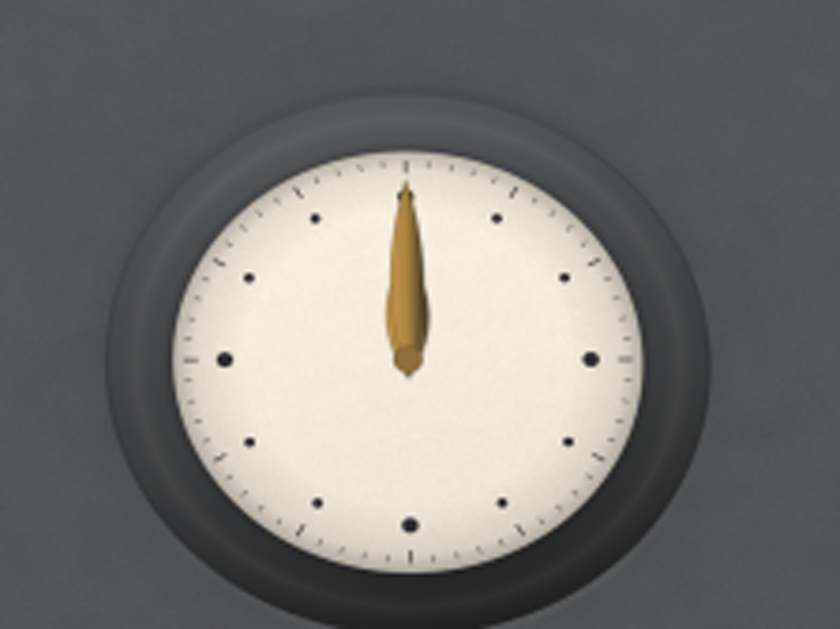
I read 12.00
